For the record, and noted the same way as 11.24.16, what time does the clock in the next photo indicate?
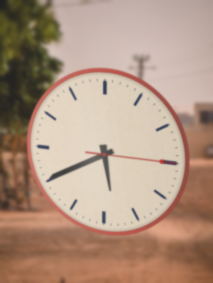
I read 5.40.15
